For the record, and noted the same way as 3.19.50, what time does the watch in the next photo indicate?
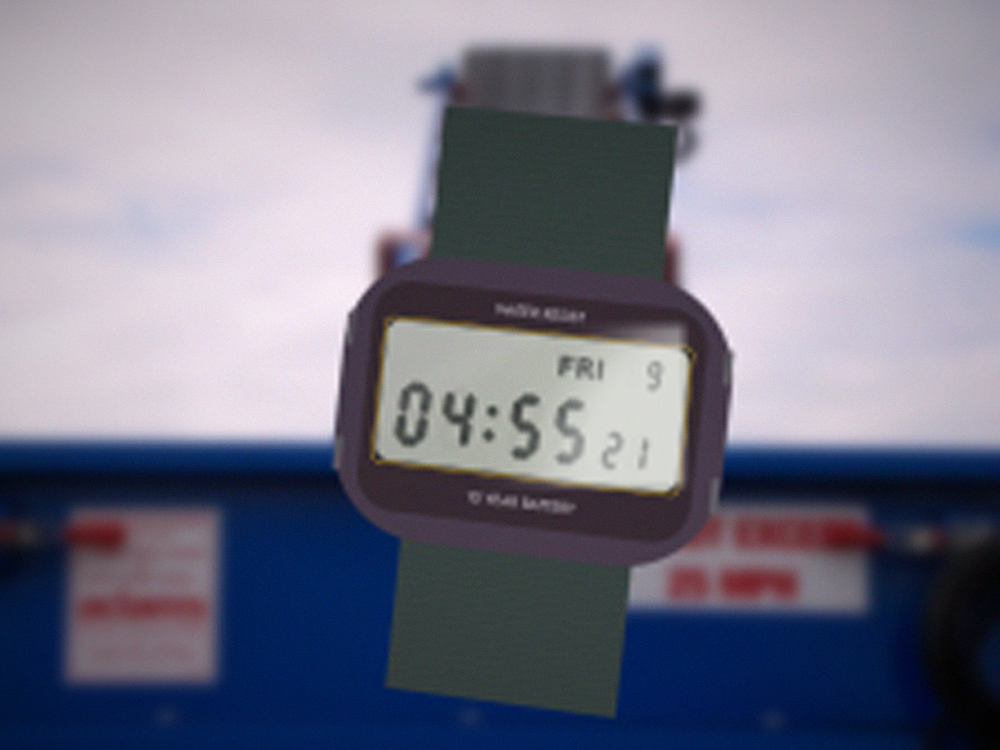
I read 4.55.21
